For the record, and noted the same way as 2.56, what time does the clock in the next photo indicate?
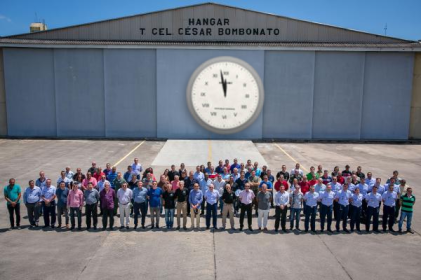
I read 11.58
